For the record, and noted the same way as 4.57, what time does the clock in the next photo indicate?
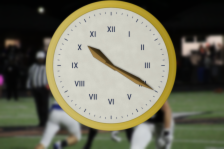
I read 10.20
